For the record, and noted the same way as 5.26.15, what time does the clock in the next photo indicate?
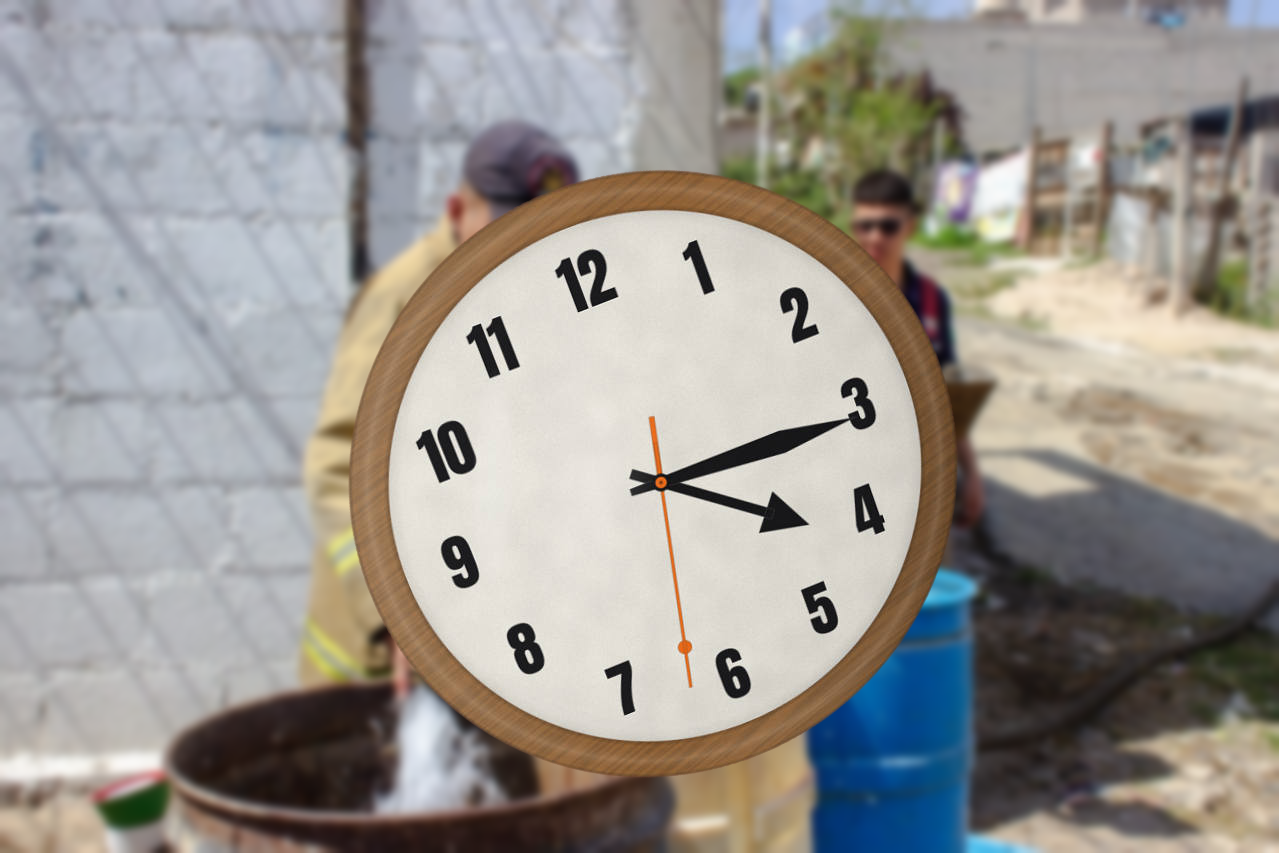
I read 4.15.32
